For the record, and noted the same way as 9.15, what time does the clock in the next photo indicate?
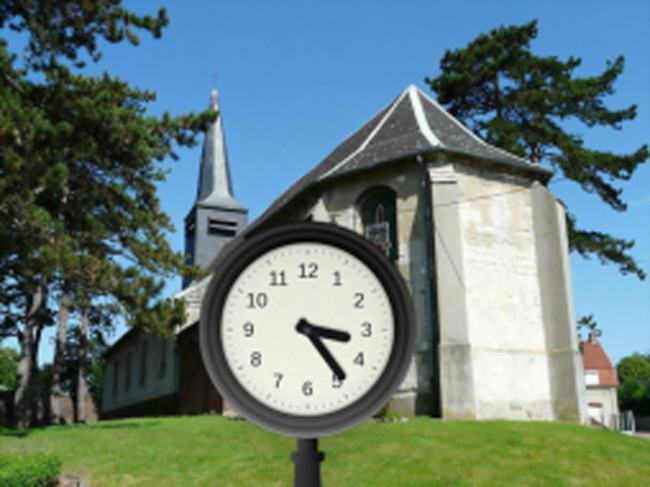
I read 3.24
